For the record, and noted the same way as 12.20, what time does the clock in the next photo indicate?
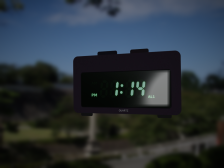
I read 1.14
